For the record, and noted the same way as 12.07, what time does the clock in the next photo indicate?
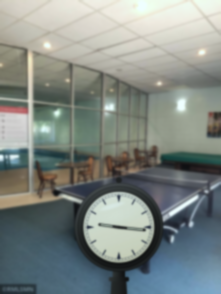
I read 9.16
